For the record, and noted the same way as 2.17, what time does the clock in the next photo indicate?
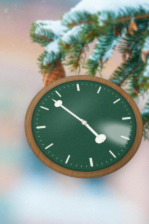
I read 4.53
